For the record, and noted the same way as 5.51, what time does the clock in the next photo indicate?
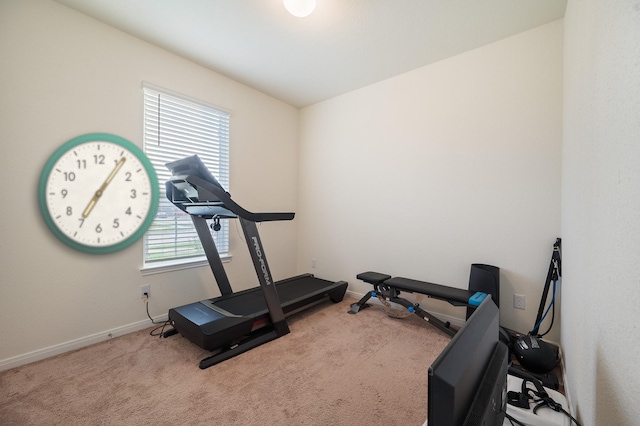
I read 7.06
